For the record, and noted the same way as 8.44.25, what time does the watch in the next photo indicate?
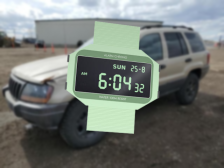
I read 6.04.32
